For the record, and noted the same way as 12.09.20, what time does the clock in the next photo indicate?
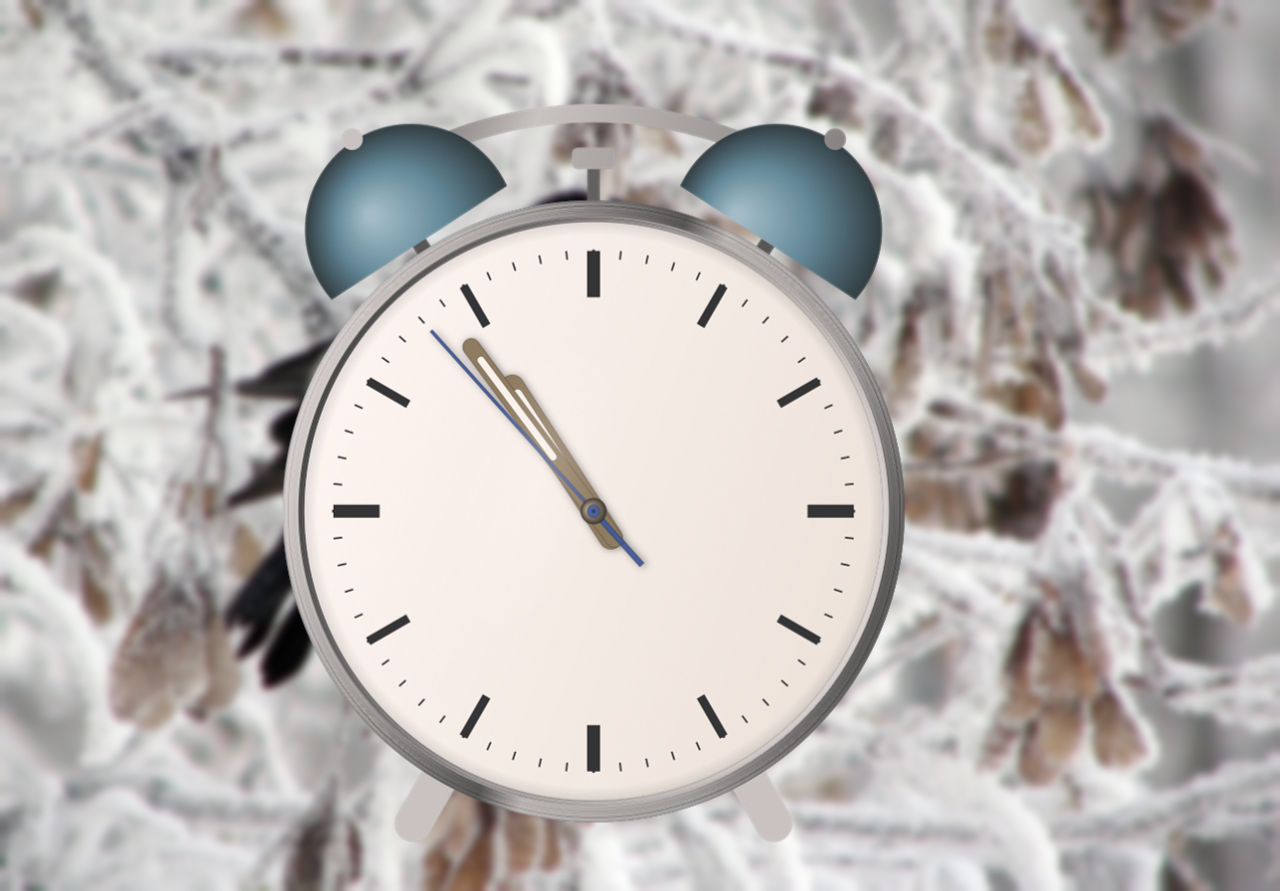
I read 10.53.53
